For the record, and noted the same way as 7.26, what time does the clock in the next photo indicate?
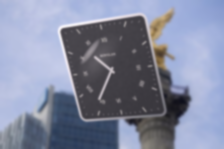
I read 10.36
